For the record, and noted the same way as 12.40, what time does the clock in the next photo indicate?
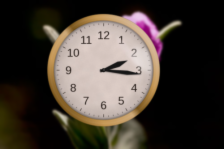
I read 2.16
